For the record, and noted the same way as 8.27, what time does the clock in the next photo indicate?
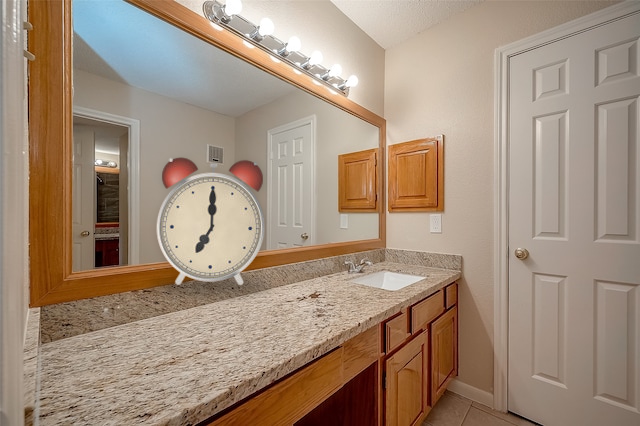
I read 7.00
